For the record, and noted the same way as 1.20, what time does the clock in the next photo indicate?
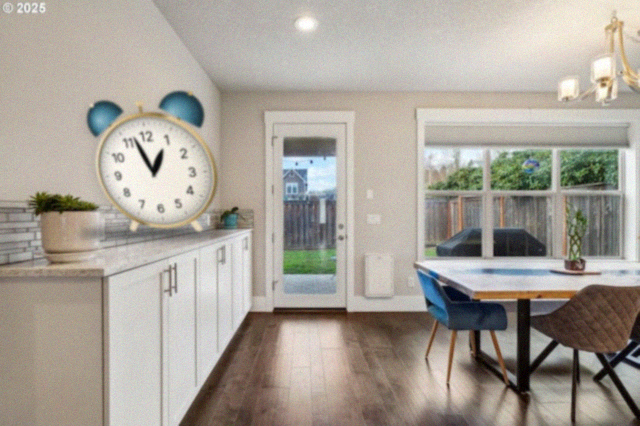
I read 12.57
